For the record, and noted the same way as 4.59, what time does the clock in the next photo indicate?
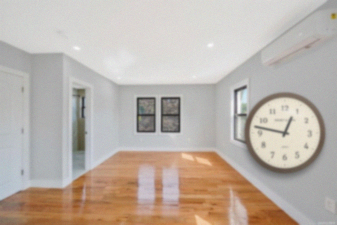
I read 12.47
